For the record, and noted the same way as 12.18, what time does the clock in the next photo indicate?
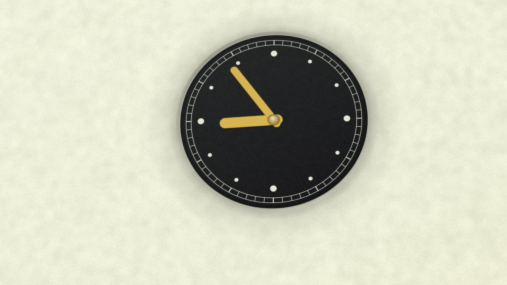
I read 8.54
